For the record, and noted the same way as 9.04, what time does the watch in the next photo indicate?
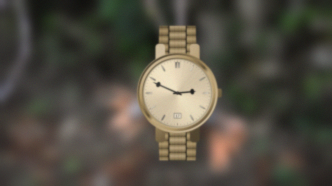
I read 2.49
